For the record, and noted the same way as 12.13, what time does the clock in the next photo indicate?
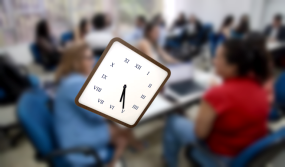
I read 5.25
